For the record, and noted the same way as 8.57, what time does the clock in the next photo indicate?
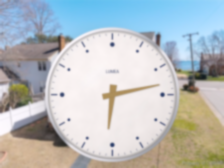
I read 6.13
